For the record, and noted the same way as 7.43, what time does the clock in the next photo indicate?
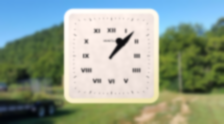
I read 1.07
